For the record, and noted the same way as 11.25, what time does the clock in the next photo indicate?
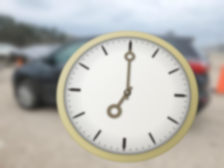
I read 7.00
